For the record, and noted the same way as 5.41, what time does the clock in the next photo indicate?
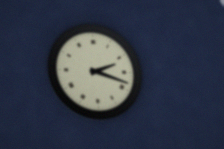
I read 2.18
